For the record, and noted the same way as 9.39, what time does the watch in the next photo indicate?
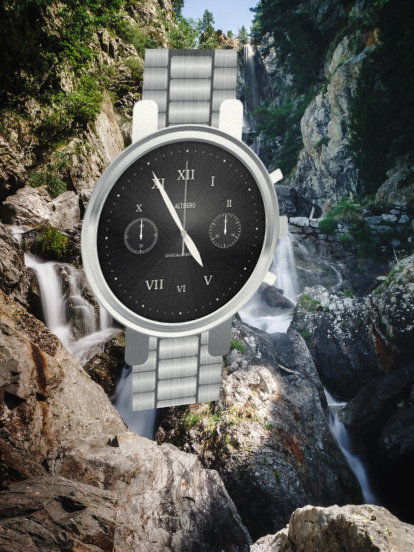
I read 4.55
